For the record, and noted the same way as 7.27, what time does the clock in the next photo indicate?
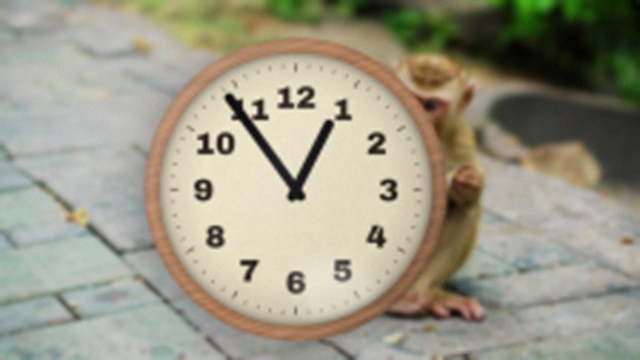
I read 12.54
